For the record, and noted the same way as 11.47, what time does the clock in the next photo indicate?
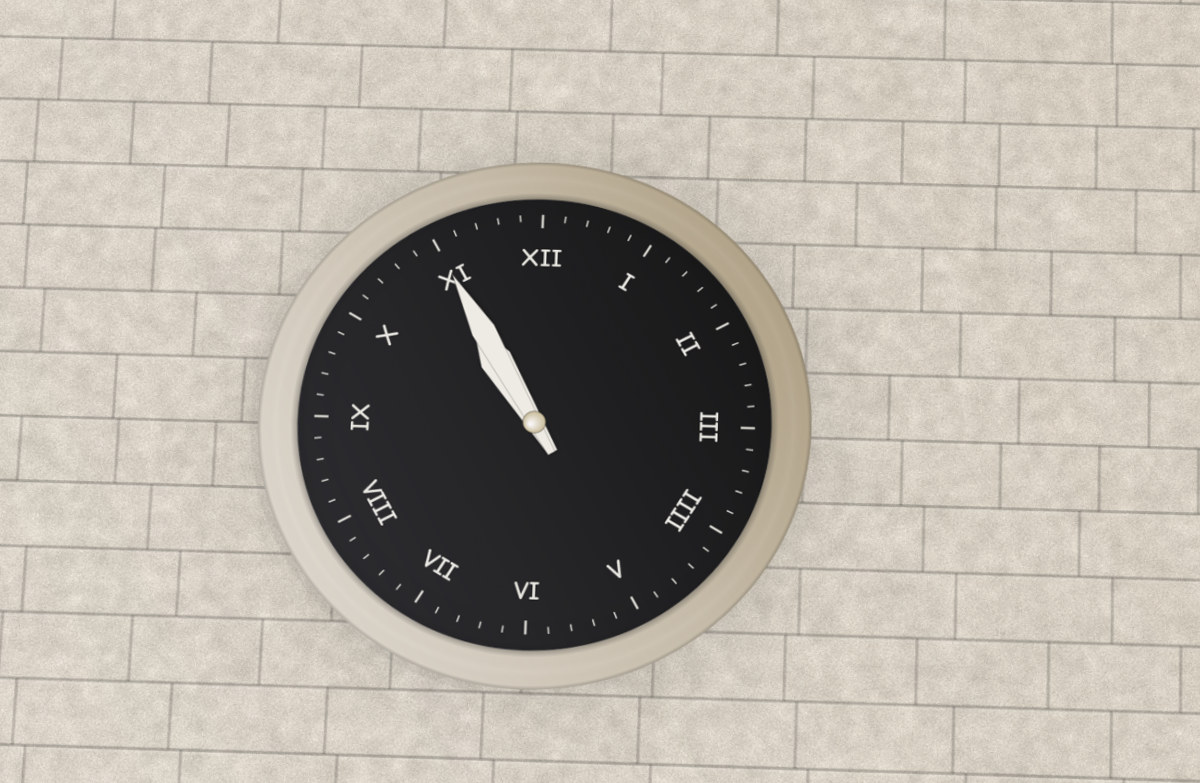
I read 10.55
